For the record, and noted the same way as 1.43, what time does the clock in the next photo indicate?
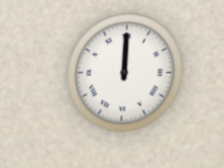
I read 12.00
